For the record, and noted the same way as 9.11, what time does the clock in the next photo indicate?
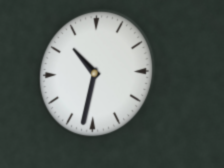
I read 10.32
